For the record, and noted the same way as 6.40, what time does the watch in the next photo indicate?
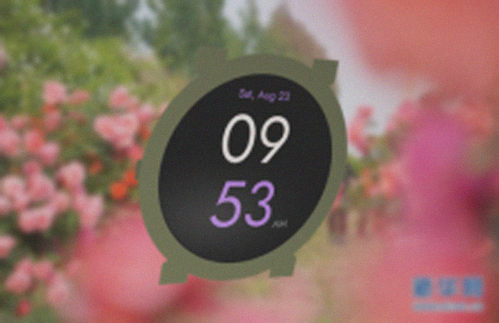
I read 9.53
